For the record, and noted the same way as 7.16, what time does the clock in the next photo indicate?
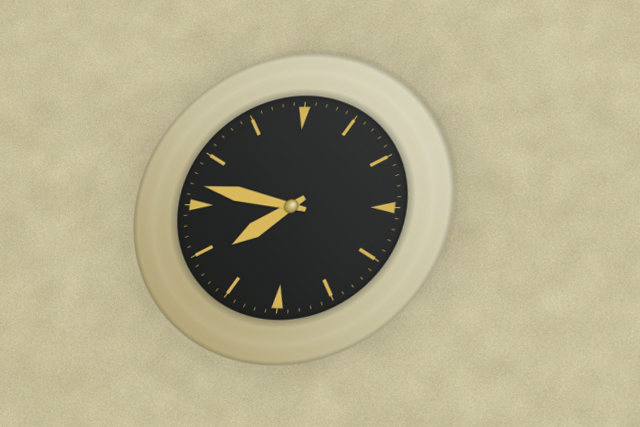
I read 7.47
